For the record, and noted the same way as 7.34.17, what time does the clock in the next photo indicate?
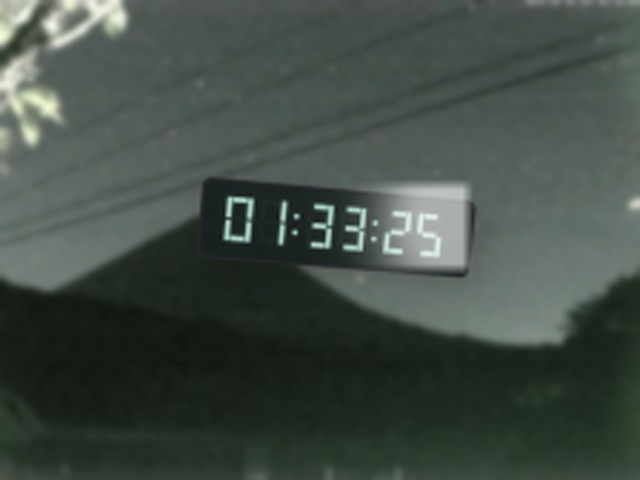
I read 1.33.25
